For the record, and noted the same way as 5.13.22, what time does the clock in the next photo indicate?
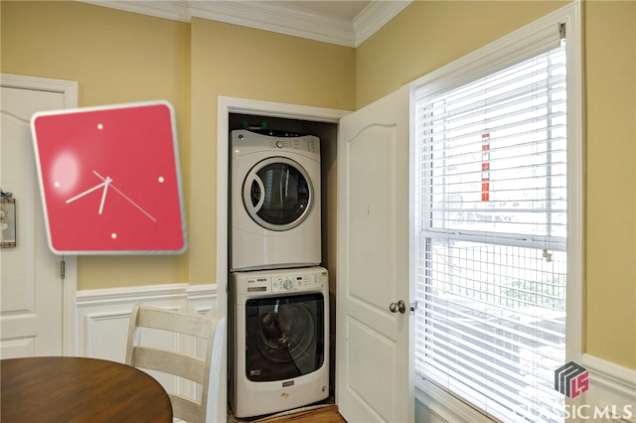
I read 6.41.22
